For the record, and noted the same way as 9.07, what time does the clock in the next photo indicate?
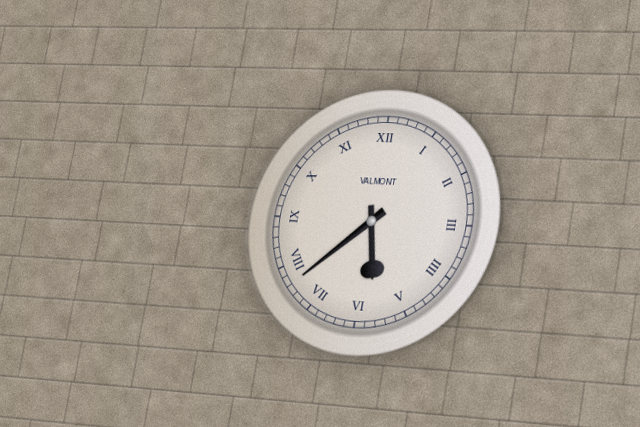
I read 5.38
